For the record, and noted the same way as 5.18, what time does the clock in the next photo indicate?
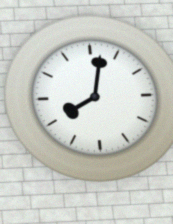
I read 8.02
